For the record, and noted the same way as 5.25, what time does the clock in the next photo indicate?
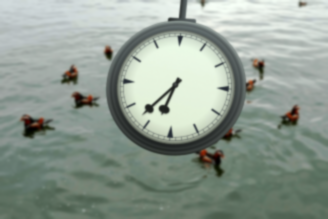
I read 6.37
